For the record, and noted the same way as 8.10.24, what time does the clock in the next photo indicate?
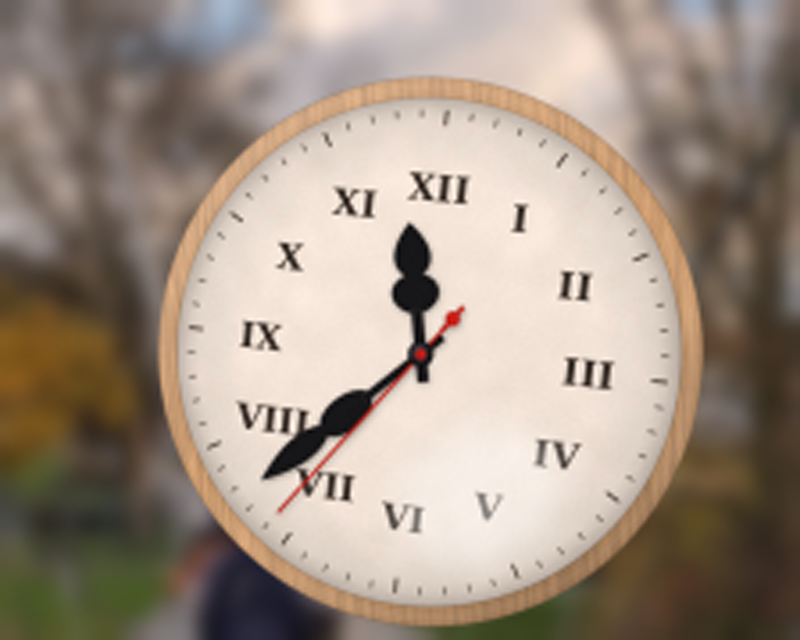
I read 11.37.36
